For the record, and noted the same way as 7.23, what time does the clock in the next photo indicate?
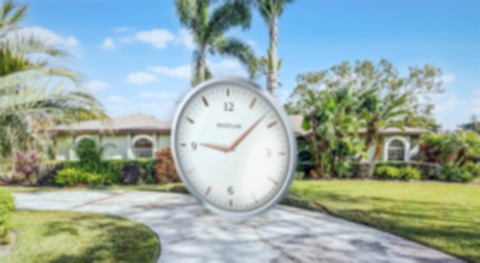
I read 9.08
